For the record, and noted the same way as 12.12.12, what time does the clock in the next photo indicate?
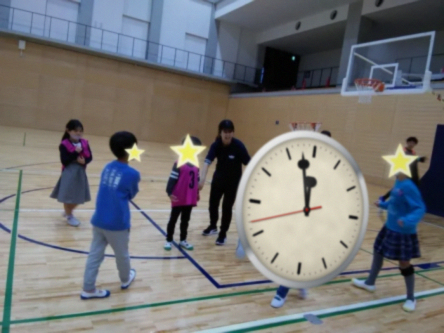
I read 11.57.42
